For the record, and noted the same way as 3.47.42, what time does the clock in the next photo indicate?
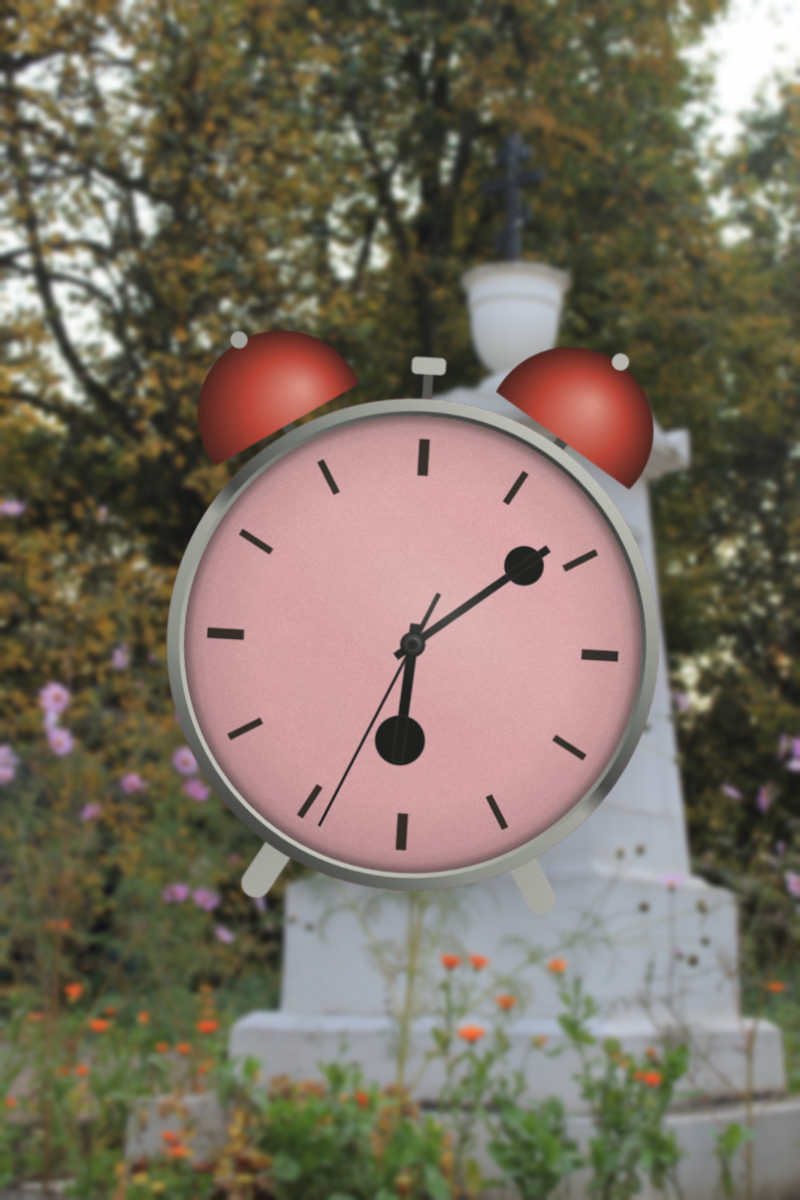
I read 6.08.34
